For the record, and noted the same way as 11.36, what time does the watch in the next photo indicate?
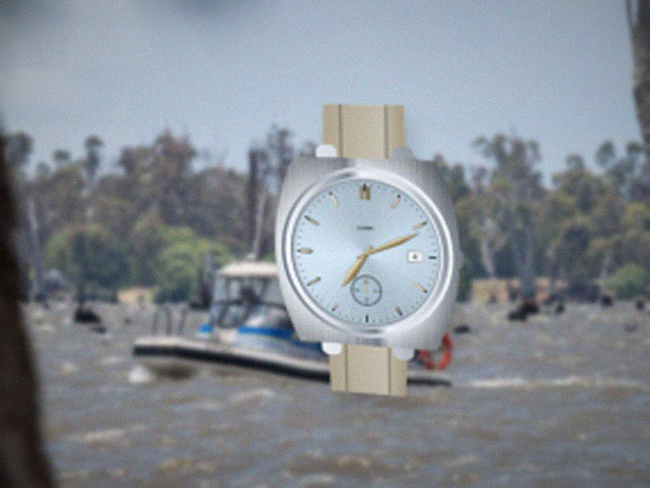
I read 7.11
